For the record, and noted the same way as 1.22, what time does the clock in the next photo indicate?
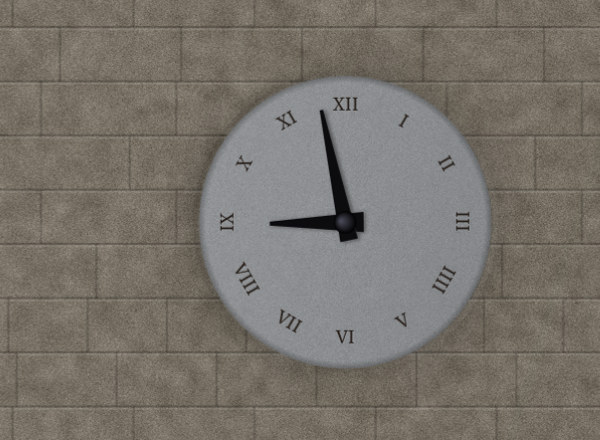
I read 8.58
